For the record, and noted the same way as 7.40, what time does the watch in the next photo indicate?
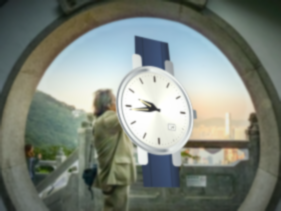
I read 9.44
